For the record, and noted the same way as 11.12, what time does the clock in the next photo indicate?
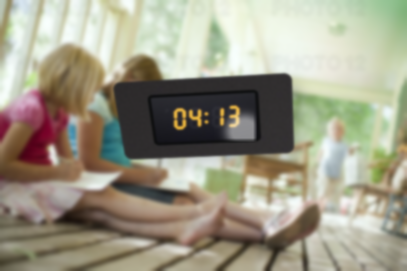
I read 4.13
